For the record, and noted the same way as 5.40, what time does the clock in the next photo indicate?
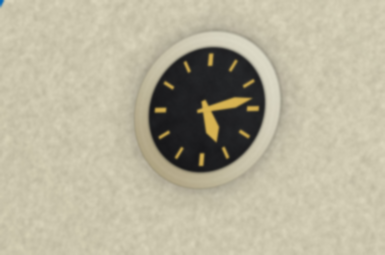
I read 5.13
